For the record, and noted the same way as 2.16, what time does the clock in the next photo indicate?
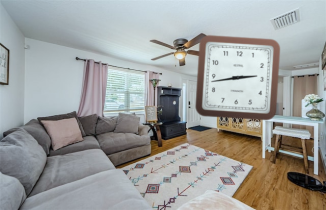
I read 2.43
